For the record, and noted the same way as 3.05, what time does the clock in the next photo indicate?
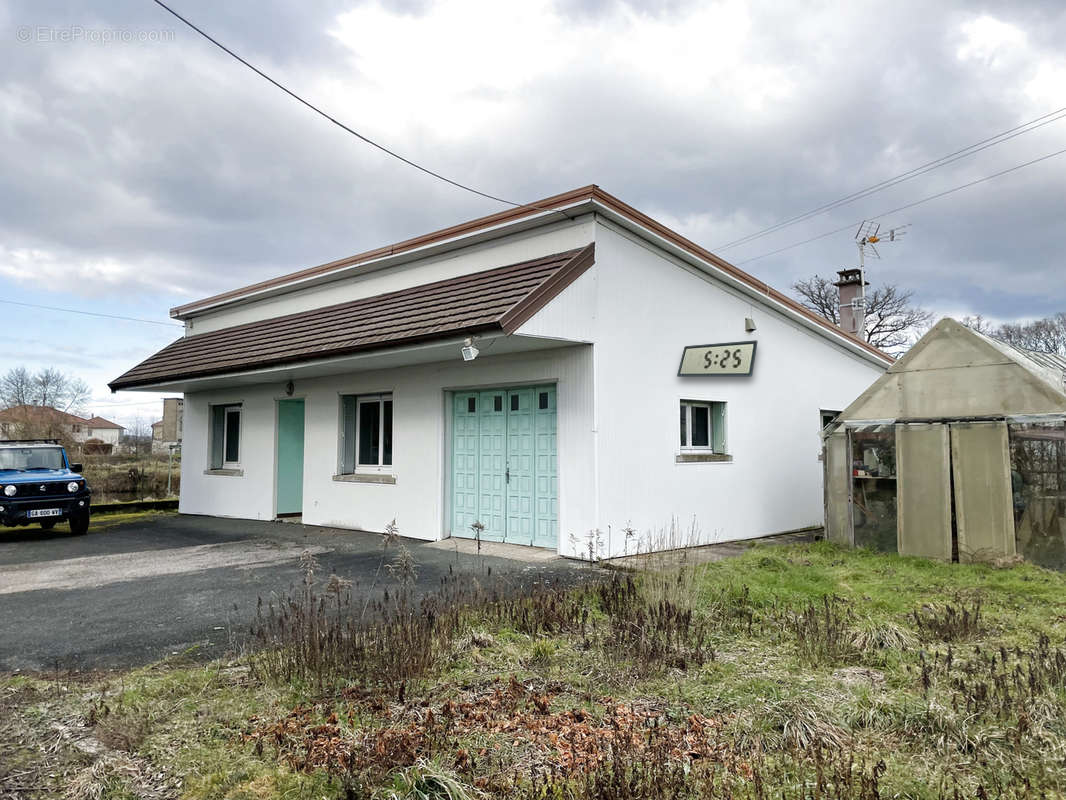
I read 5.25
